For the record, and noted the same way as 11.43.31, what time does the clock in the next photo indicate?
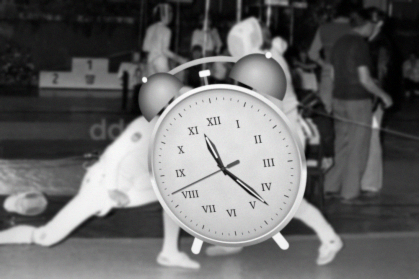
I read 11.22.42
